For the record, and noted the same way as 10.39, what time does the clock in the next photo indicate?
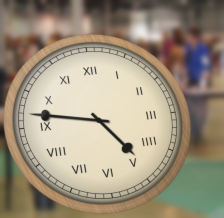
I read 4.47
